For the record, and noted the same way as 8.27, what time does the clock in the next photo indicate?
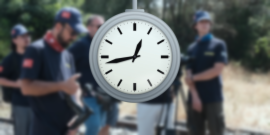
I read 12.43
